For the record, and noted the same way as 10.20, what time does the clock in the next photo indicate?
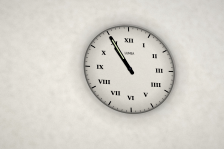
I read 10.55
